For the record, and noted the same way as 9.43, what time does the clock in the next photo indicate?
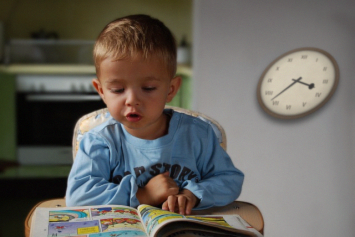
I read 3.37
